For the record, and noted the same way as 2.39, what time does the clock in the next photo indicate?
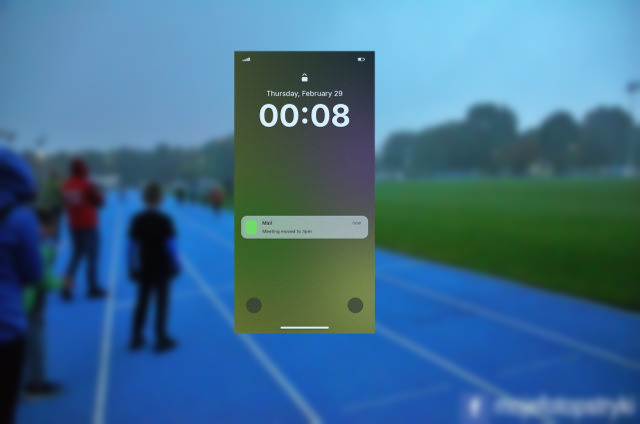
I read 0.08
